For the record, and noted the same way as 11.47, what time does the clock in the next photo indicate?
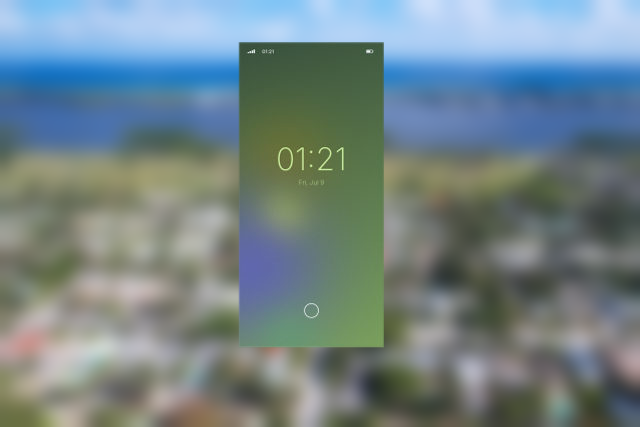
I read 1.21
